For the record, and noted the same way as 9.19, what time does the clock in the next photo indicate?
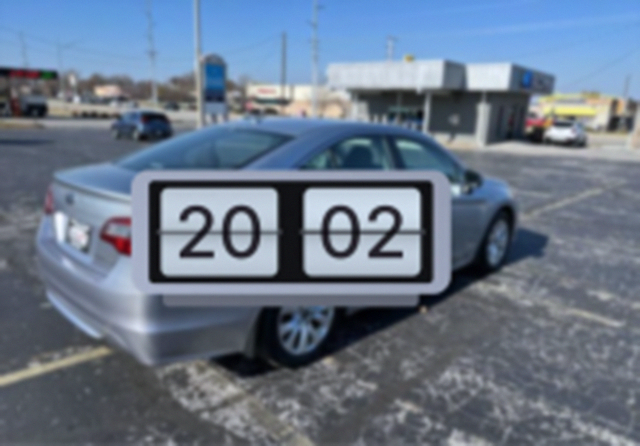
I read 20.02
